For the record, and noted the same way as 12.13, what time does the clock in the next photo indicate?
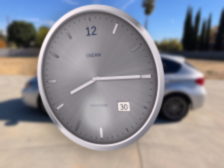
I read 8.15
